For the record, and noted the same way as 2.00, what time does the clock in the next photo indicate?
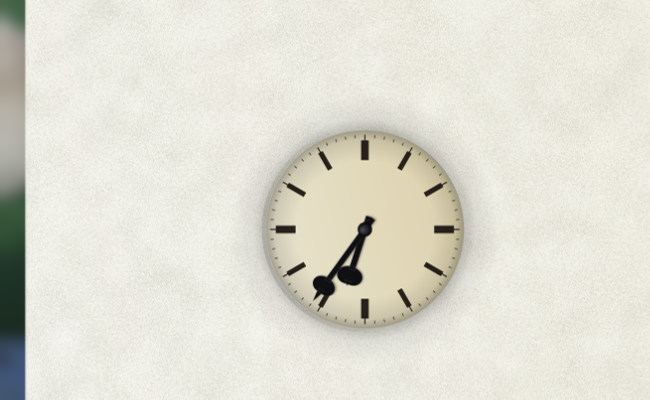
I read 6.36
